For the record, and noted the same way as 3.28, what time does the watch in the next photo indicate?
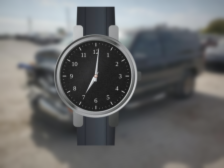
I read 7.01
